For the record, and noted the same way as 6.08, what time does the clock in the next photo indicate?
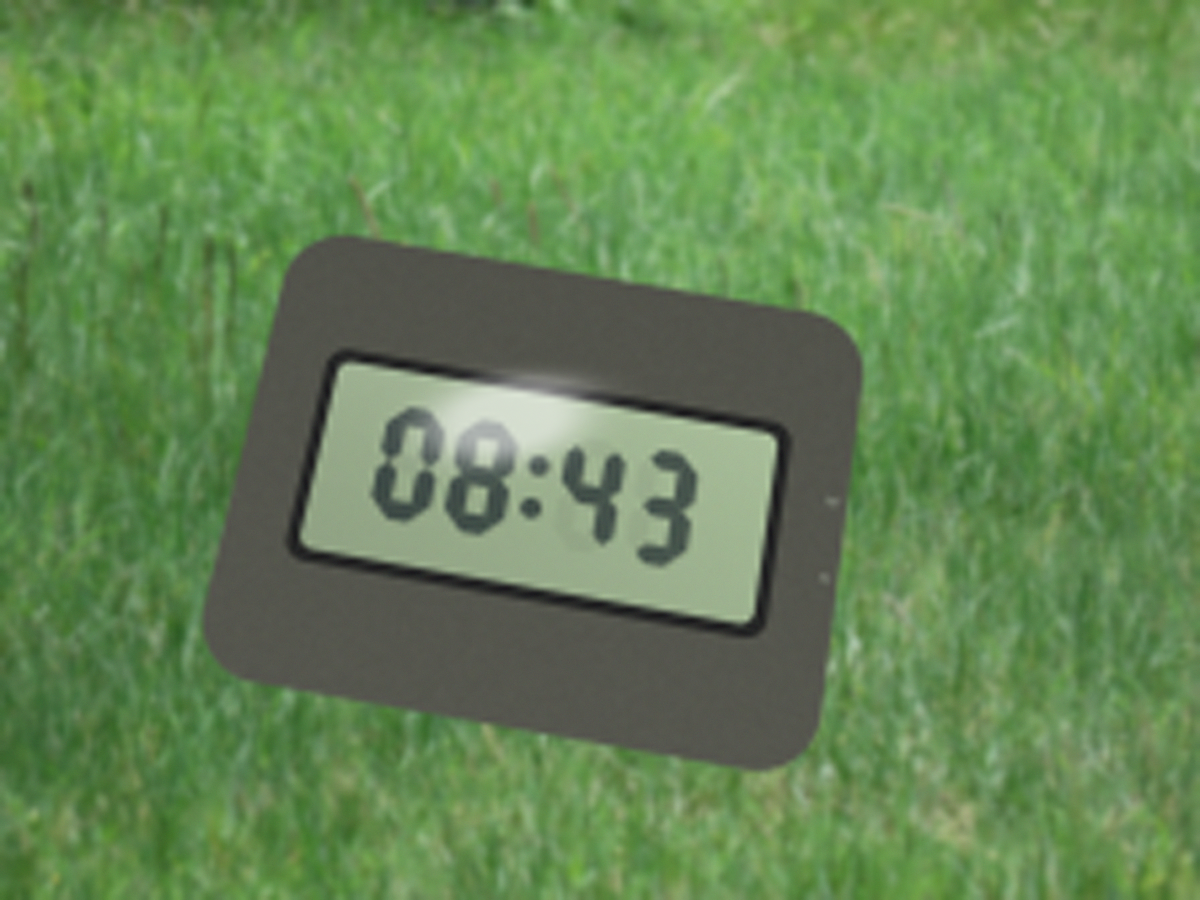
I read 8.43
